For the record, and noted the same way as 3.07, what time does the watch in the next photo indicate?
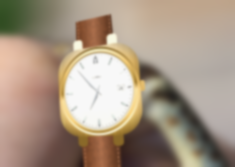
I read 6.53
